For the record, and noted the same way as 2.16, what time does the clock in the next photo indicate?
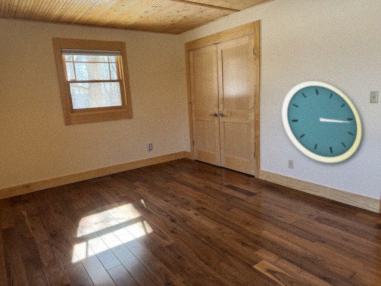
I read 3.16
